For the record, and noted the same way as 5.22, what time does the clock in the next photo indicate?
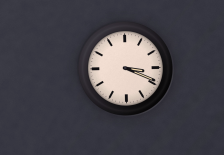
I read 3.19
